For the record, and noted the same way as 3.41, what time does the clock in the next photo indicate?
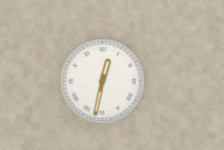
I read 12.32
